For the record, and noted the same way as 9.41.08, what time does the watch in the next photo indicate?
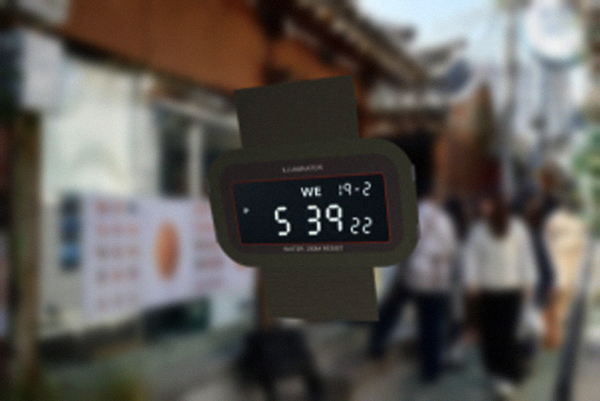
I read 5.39.22
